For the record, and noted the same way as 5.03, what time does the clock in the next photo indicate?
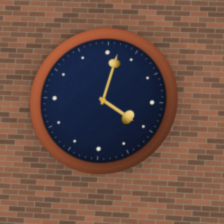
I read 4.02
